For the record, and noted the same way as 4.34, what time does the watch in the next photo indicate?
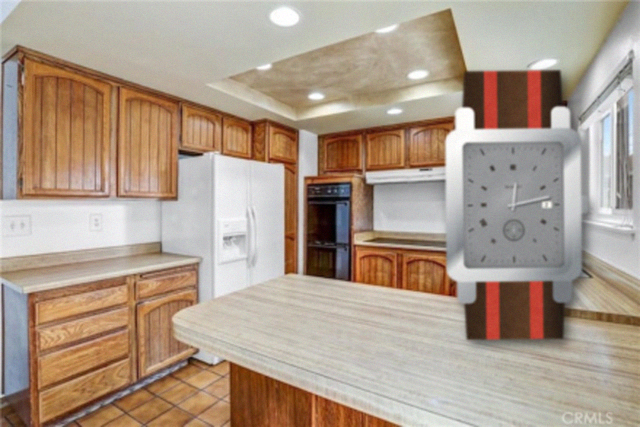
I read 12.13
